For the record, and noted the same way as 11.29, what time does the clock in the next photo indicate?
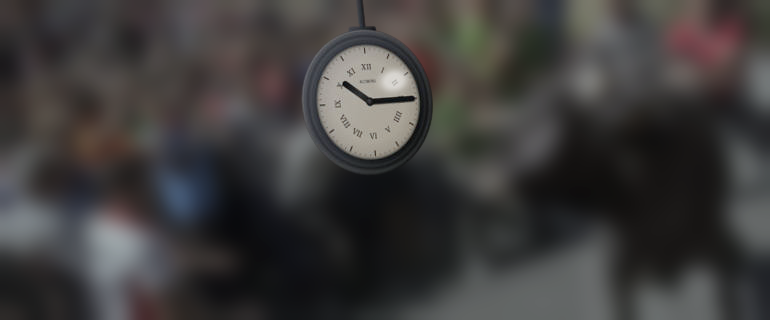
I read 10.15
